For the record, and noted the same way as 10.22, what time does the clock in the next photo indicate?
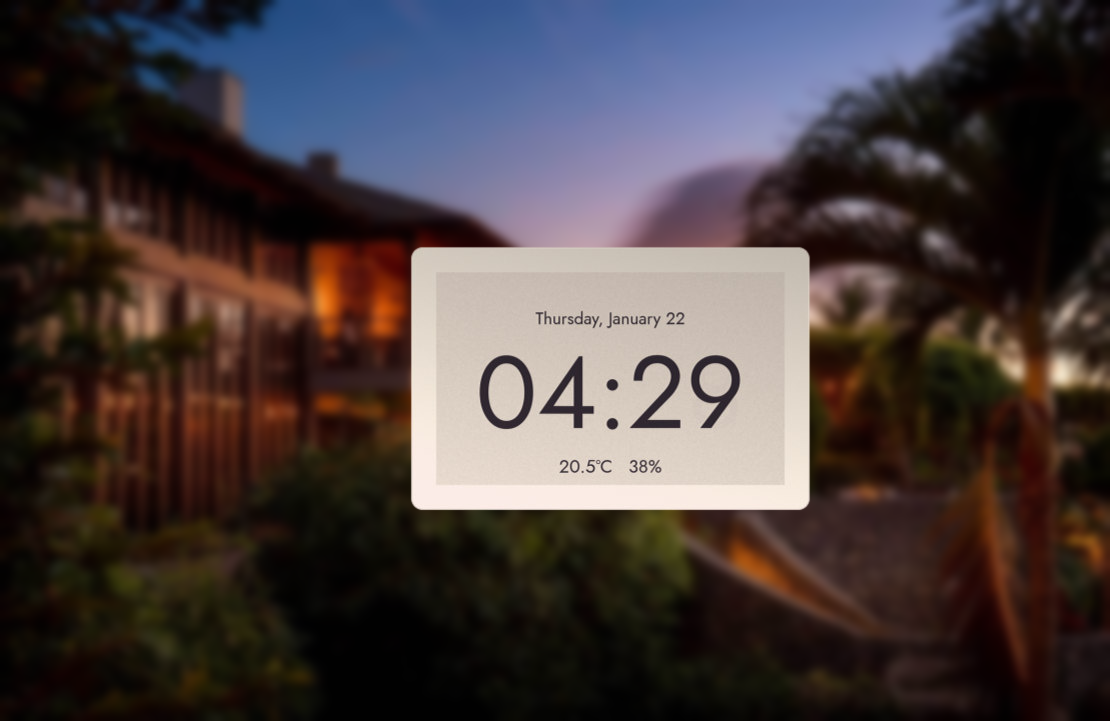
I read 4.29
